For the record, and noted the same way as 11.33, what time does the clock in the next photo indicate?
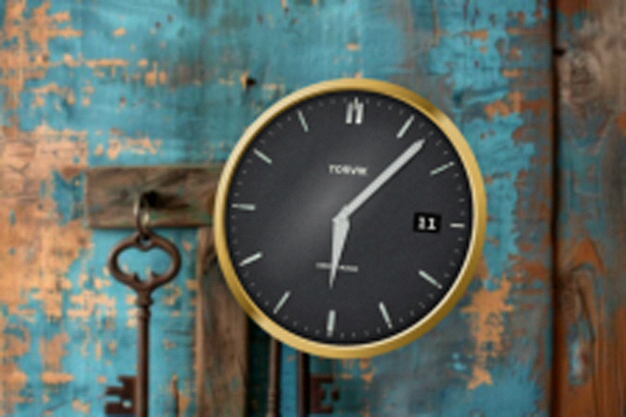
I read 6.07
